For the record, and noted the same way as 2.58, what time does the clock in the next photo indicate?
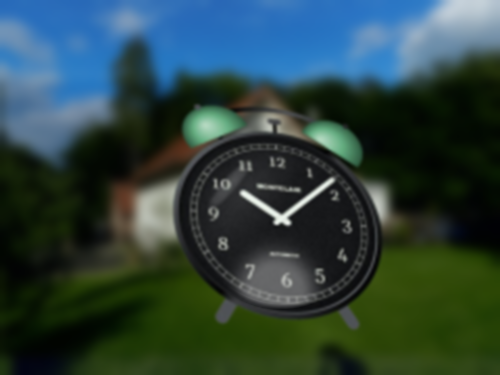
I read 10.08
